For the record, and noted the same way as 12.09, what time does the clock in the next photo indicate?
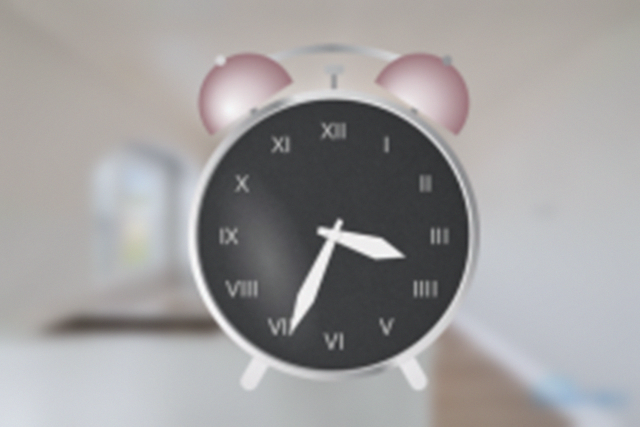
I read 3.34
